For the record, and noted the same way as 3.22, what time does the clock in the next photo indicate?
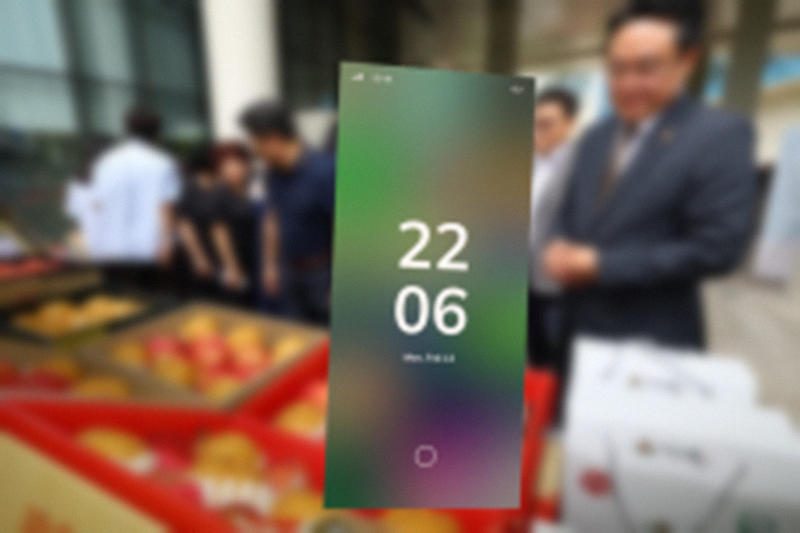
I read 22.06
